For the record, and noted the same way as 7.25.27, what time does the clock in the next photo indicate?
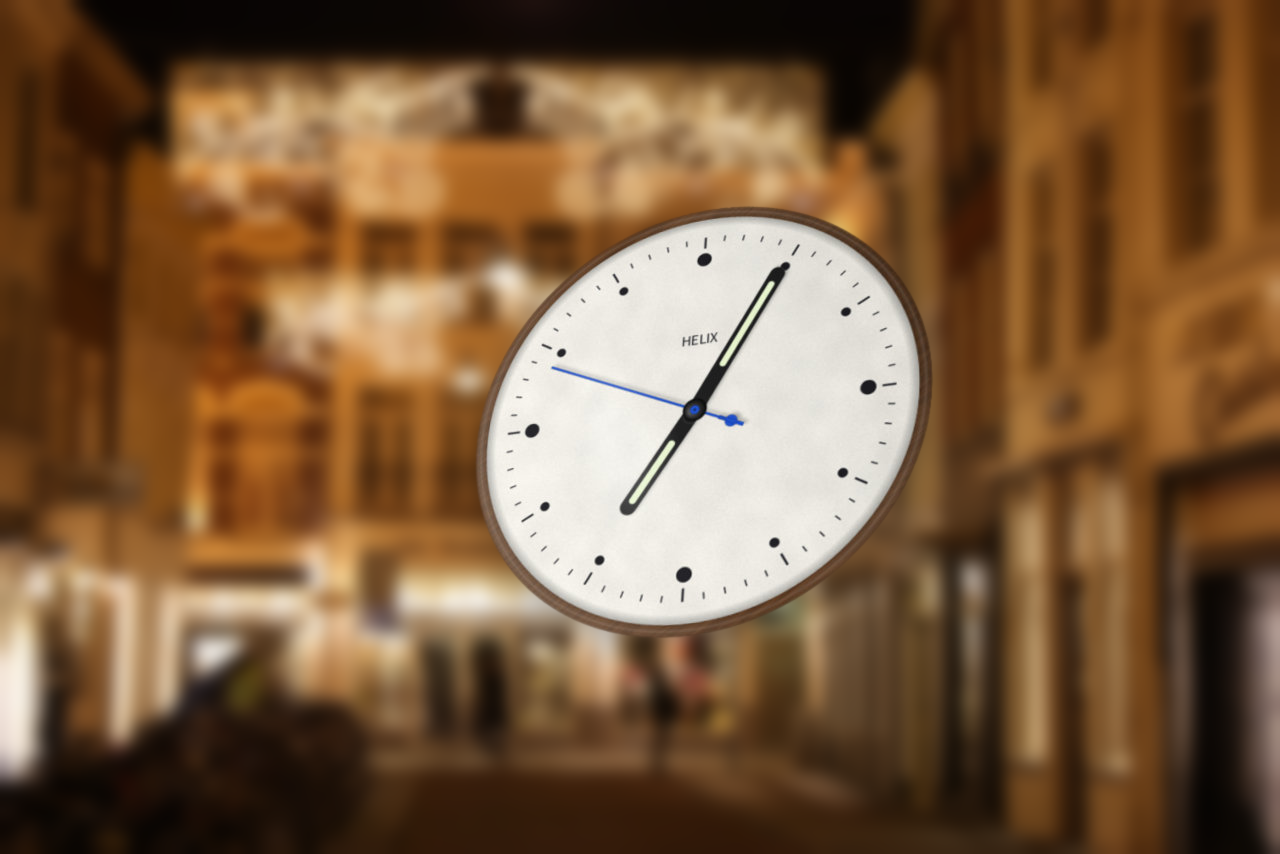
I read 7.04.49
